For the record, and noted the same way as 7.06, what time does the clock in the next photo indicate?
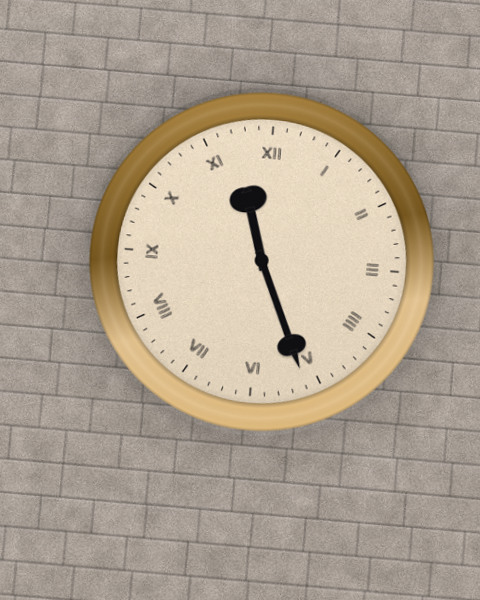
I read 11.26
